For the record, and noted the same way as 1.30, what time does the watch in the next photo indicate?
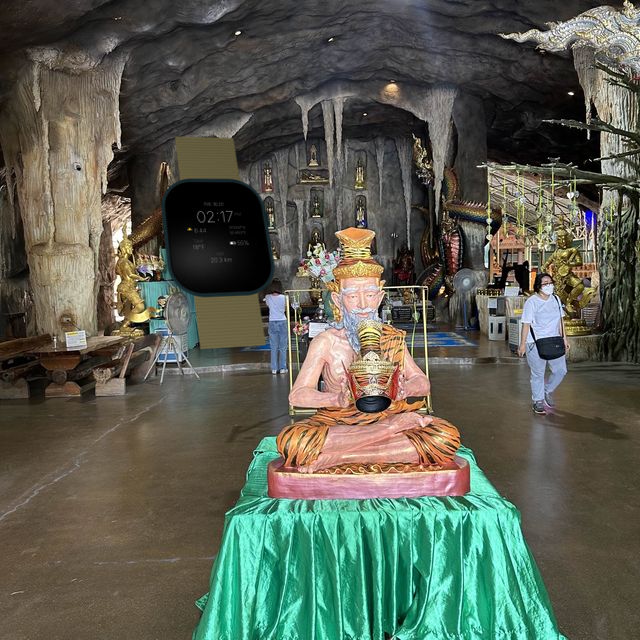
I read 2.17
